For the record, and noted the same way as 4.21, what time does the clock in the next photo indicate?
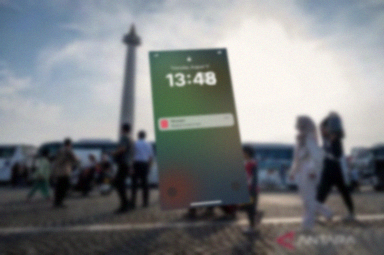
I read 13.48
